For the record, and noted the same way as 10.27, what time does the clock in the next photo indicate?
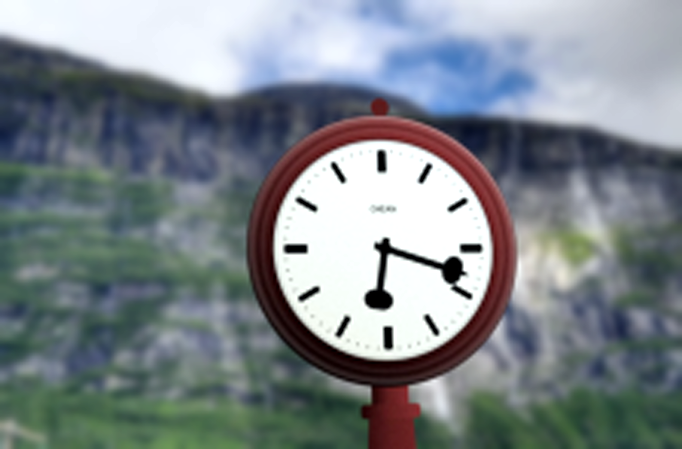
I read 6.18
